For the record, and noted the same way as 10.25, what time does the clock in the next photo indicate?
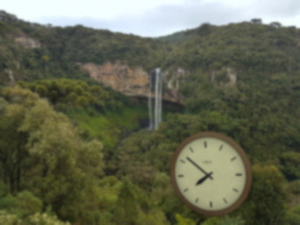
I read 7.52
